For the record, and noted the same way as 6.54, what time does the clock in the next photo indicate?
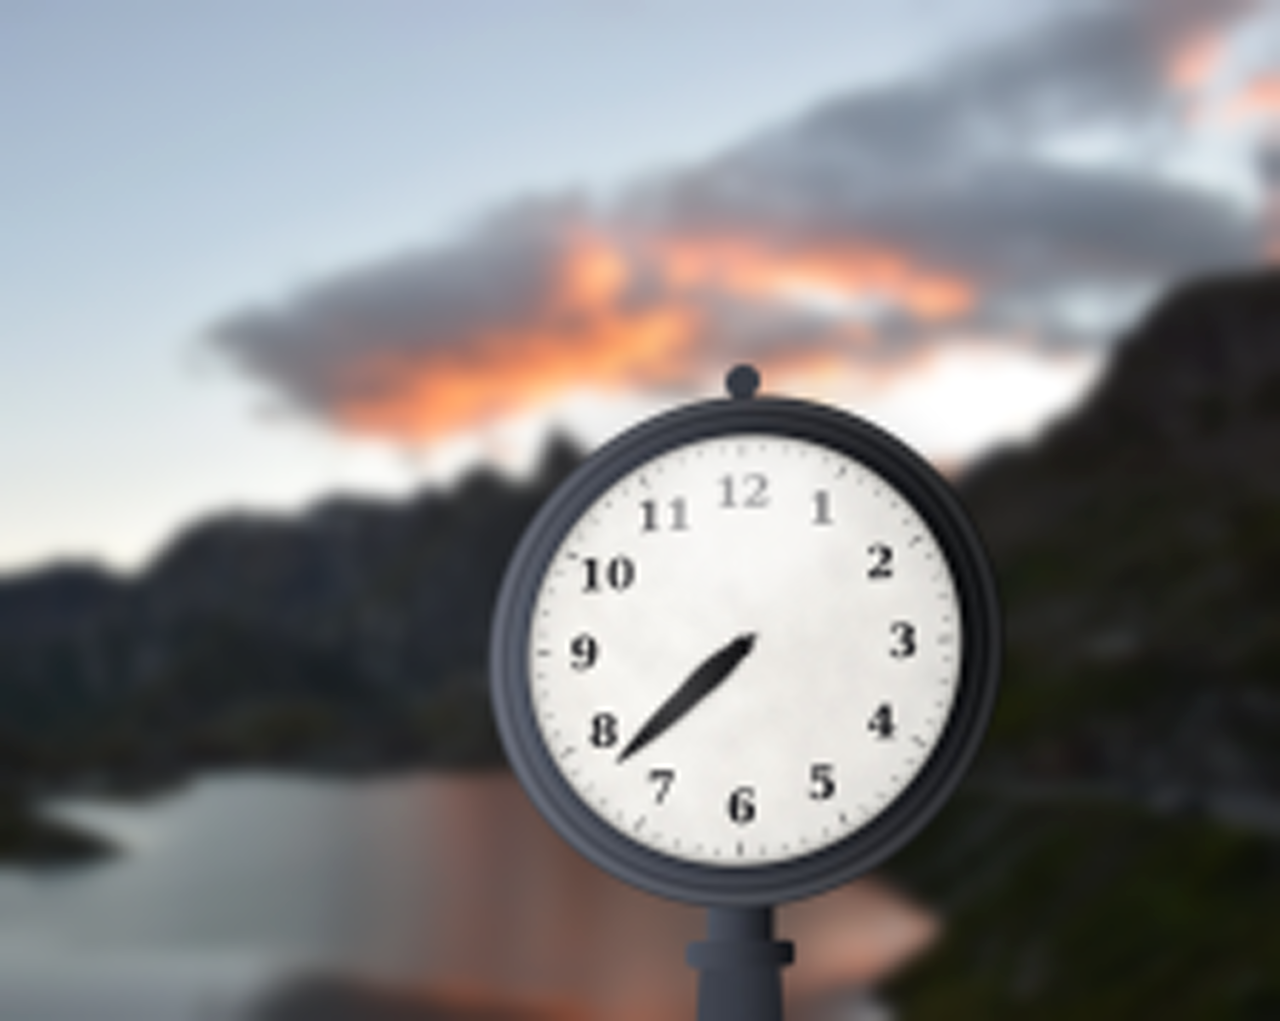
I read 7.38
